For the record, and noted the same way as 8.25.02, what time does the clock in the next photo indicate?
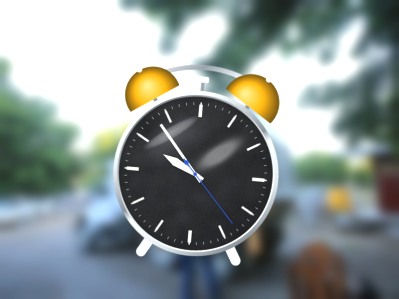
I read 9.53.23
